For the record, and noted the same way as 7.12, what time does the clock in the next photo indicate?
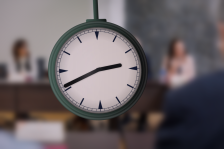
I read 2.41
